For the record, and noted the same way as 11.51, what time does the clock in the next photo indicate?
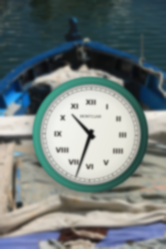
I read 10.33
